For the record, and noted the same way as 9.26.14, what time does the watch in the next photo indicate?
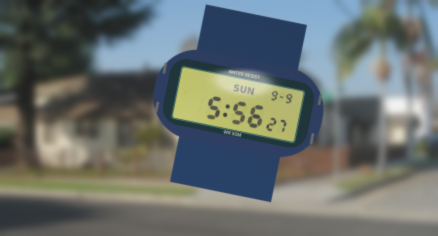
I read 5.56.27
